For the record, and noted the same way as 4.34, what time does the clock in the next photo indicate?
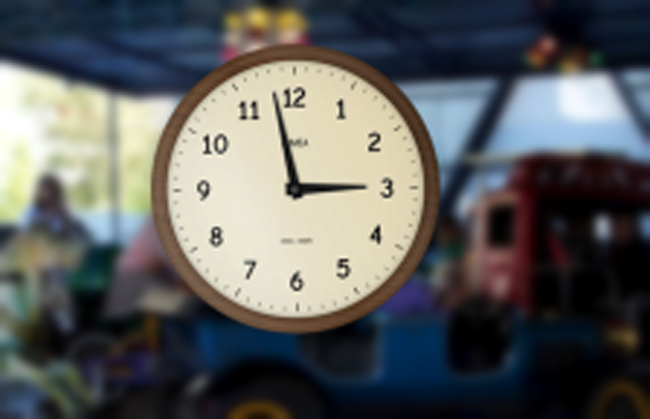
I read 2.58
